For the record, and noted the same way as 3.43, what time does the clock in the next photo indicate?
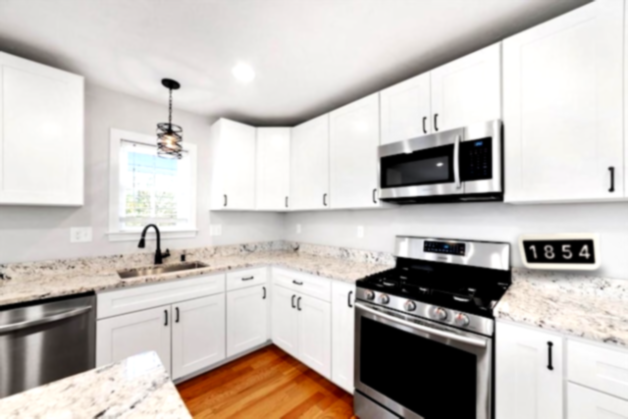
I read 18.54
